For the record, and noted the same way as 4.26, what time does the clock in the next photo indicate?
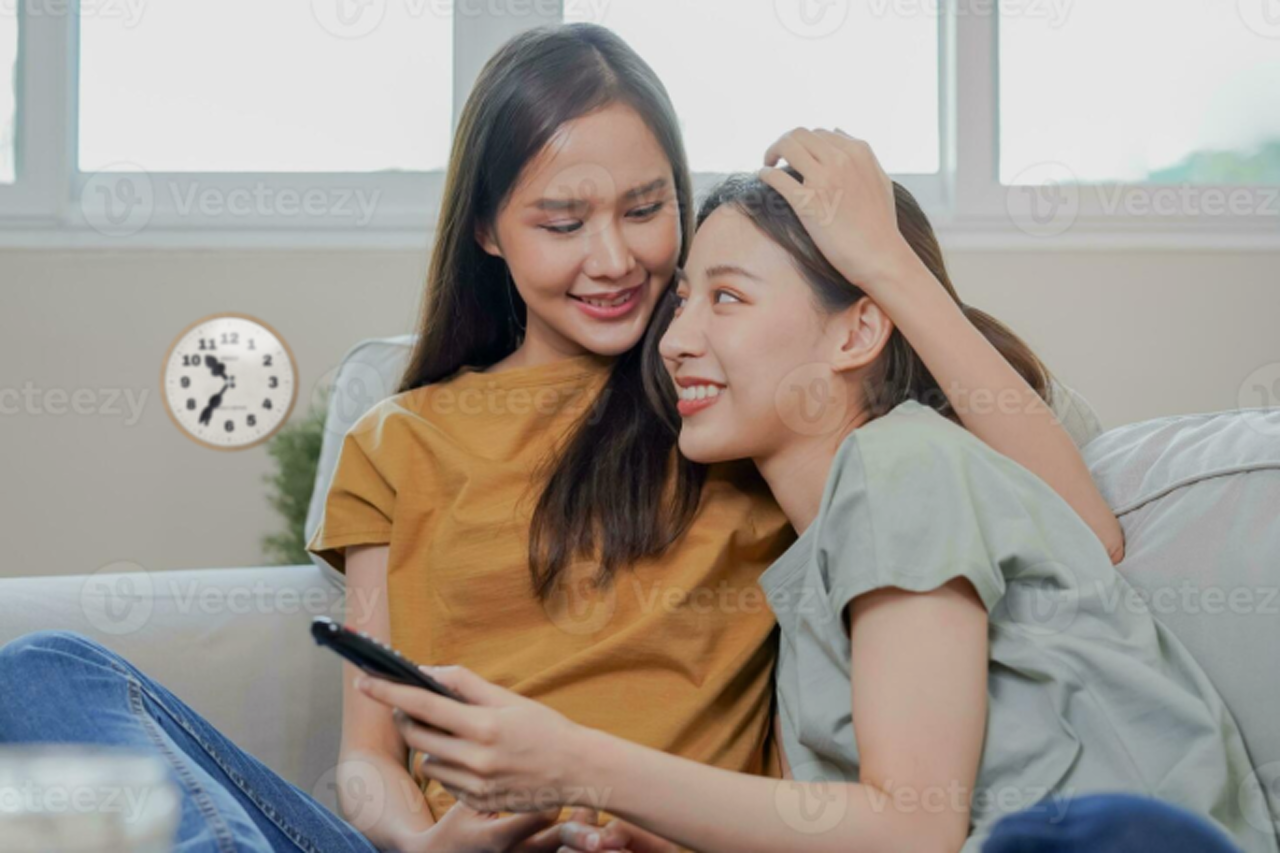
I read 10.36
